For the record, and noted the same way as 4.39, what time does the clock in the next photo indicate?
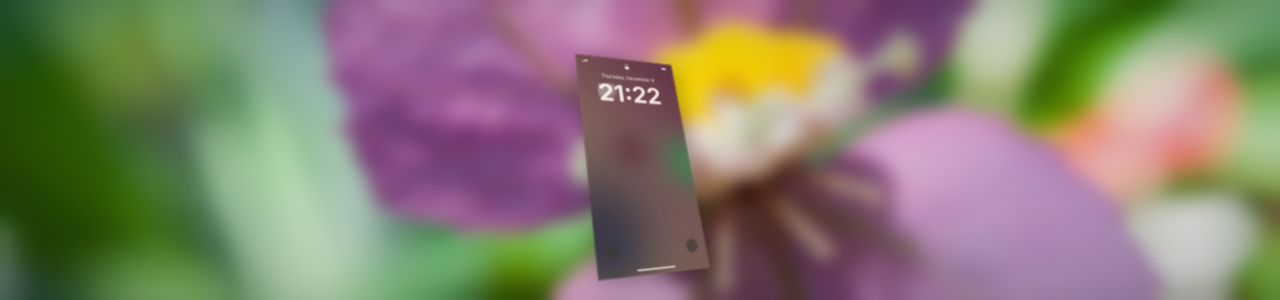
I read 21.22
